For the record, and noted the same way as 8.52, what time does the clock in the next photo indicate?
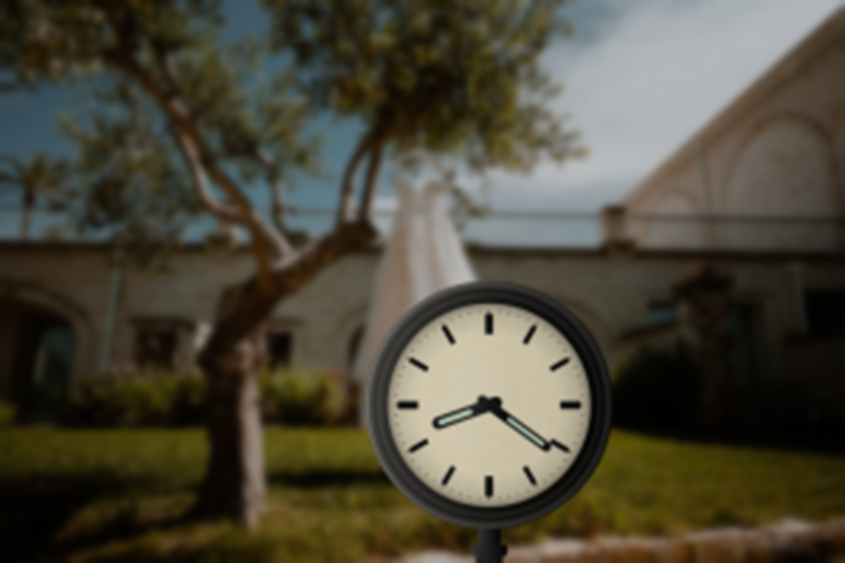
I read 8.21
